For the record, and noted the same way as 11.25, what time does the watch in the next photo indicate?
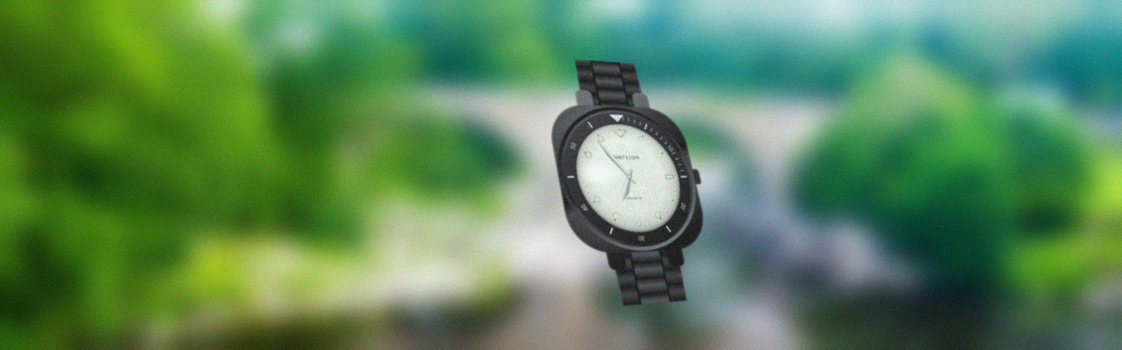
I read 6.54
